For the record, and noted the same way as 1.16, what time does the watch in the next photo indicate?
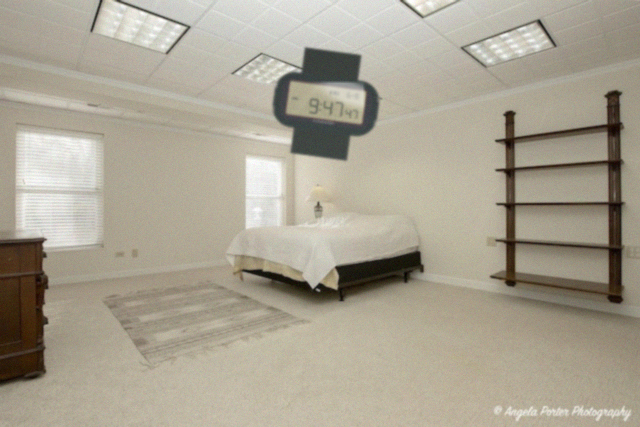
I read 9.47
